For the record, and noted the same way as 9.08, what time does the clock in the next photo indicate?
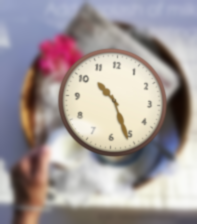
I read 10.26
